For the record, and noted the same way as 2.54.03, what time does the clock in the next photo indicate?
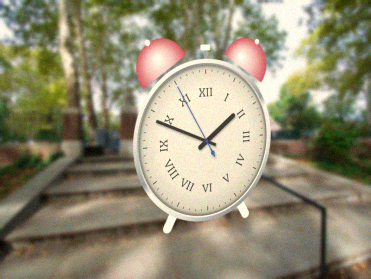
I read 1.48.55
